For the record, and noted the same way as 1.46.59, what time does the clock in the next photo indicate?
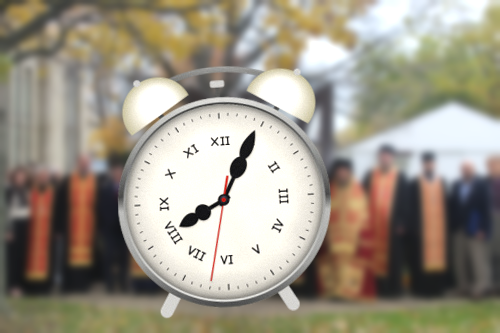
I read 8.04.32
